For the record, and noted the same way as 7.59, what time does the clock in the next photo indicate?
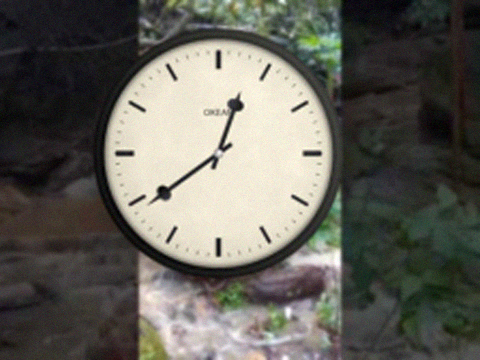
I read 12.39
